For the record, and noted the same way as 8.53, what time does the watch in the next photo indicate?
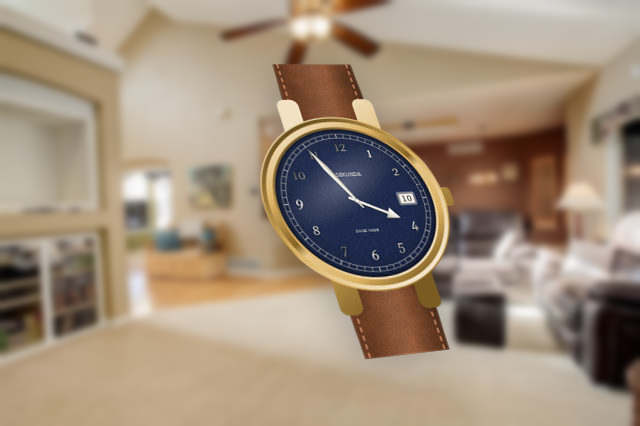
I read 3.55
